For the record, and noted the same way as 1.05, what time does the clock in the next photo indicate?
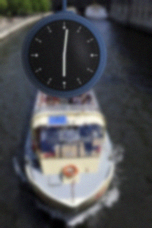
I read 6.01
